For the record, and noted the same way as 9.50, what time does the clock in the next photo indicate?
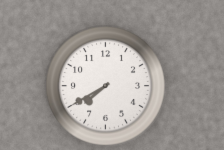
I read 7.40
